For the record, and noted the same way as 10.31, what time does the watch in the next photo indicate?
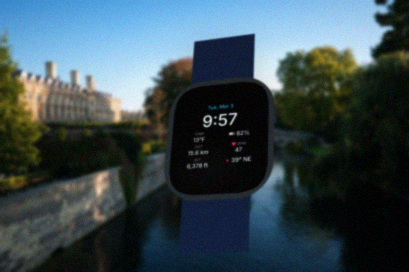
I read 9.57
